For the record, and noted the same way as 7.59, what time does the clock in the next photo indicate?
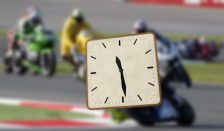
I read 11.29
